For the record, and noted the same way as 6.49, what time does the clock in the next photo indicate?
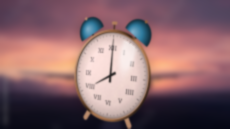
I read 8.00
